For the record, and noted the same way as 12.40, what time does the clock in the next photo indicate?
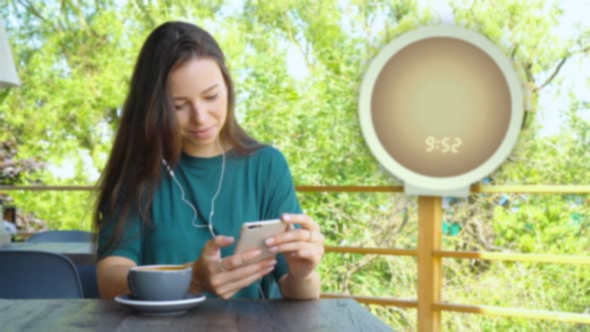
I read 9.52
